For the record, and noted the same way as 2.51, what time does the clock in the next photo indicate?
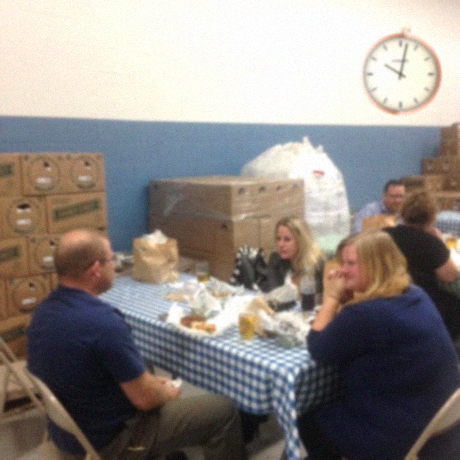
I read 10.02
